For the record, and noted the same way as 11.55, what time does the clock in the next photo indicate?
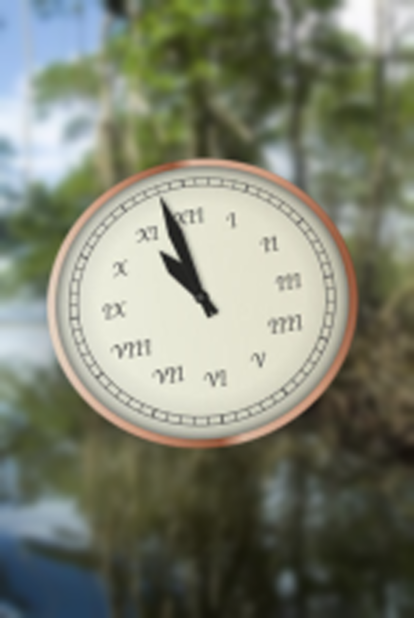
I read 10.58
